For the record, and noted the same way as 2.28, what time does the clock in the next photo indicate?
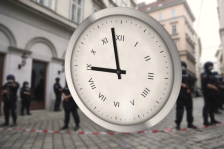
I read 8.58
